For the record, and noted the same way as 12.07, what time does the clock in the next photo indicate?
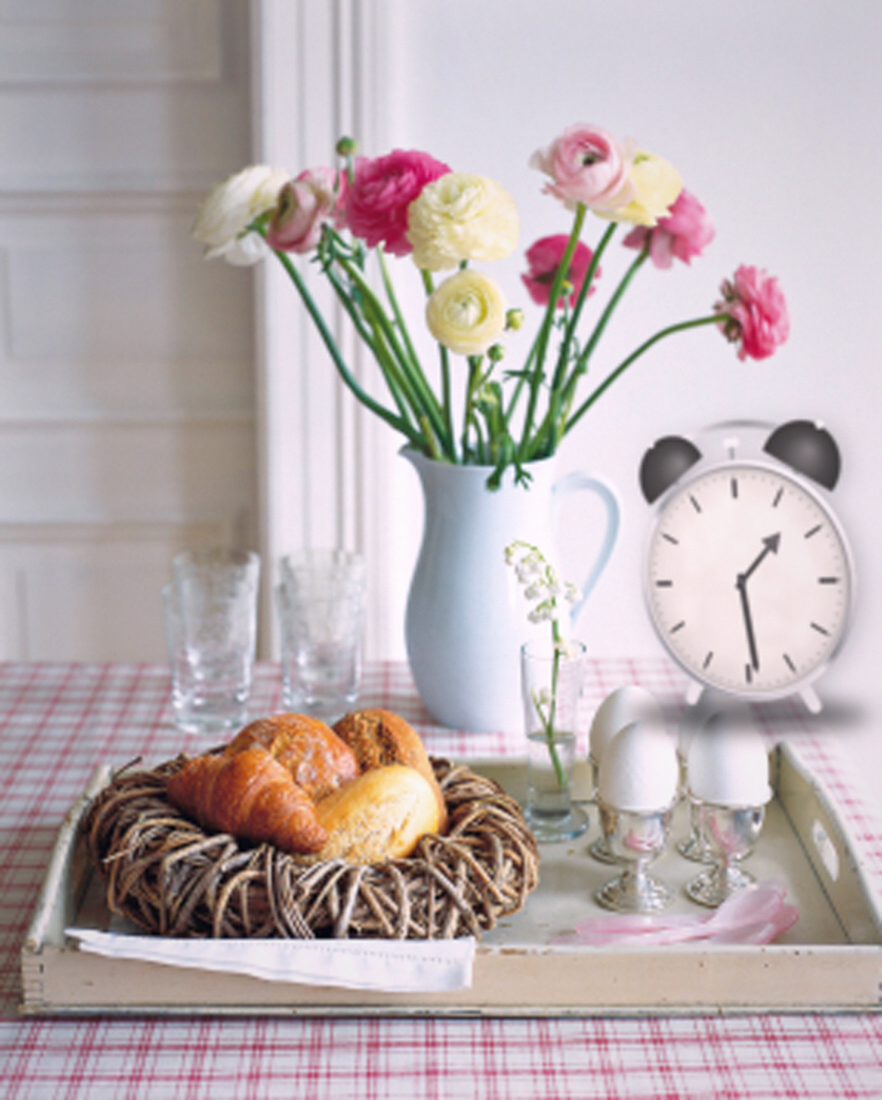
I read 1.29
